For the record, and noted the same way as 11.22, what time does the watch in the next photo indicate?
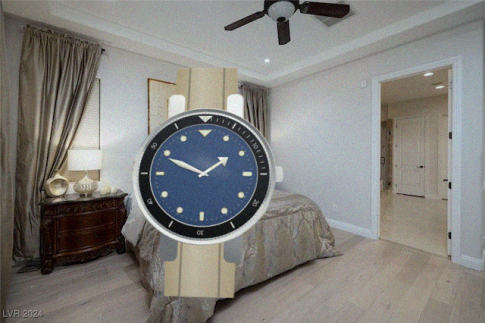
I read 1.49
